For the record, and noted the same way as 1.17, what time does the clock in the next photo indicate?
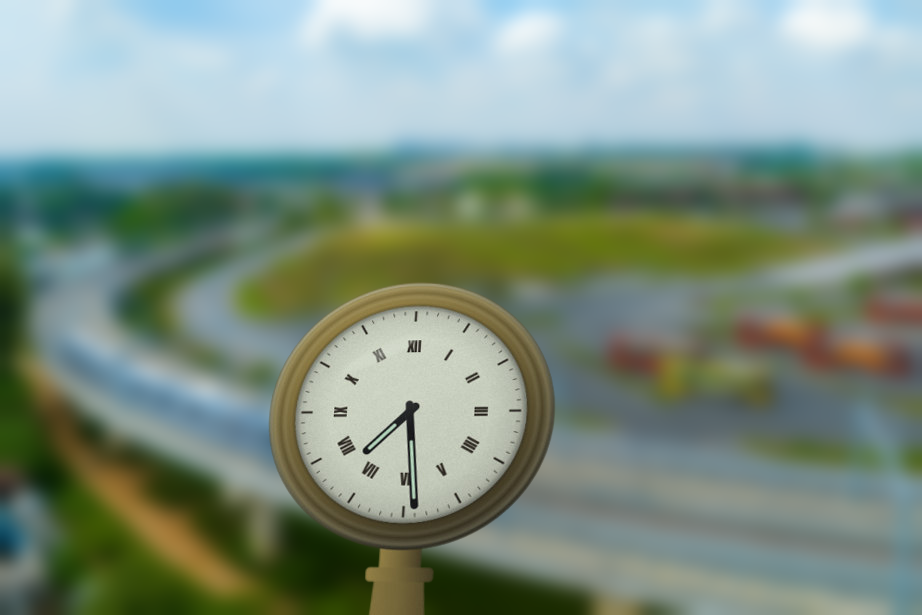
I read 7.29
